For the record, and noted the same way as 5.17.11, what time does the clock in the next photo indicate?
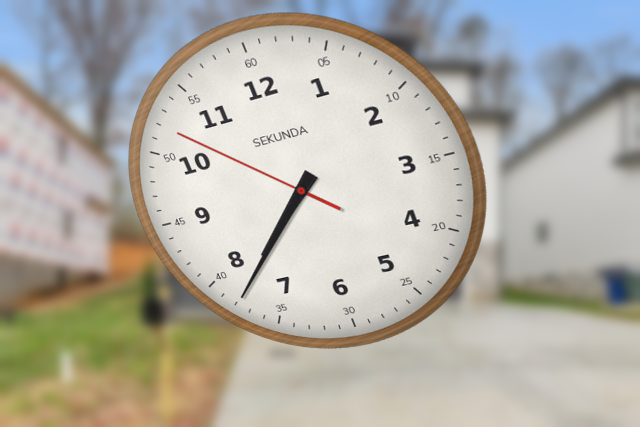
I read 7.37.52
